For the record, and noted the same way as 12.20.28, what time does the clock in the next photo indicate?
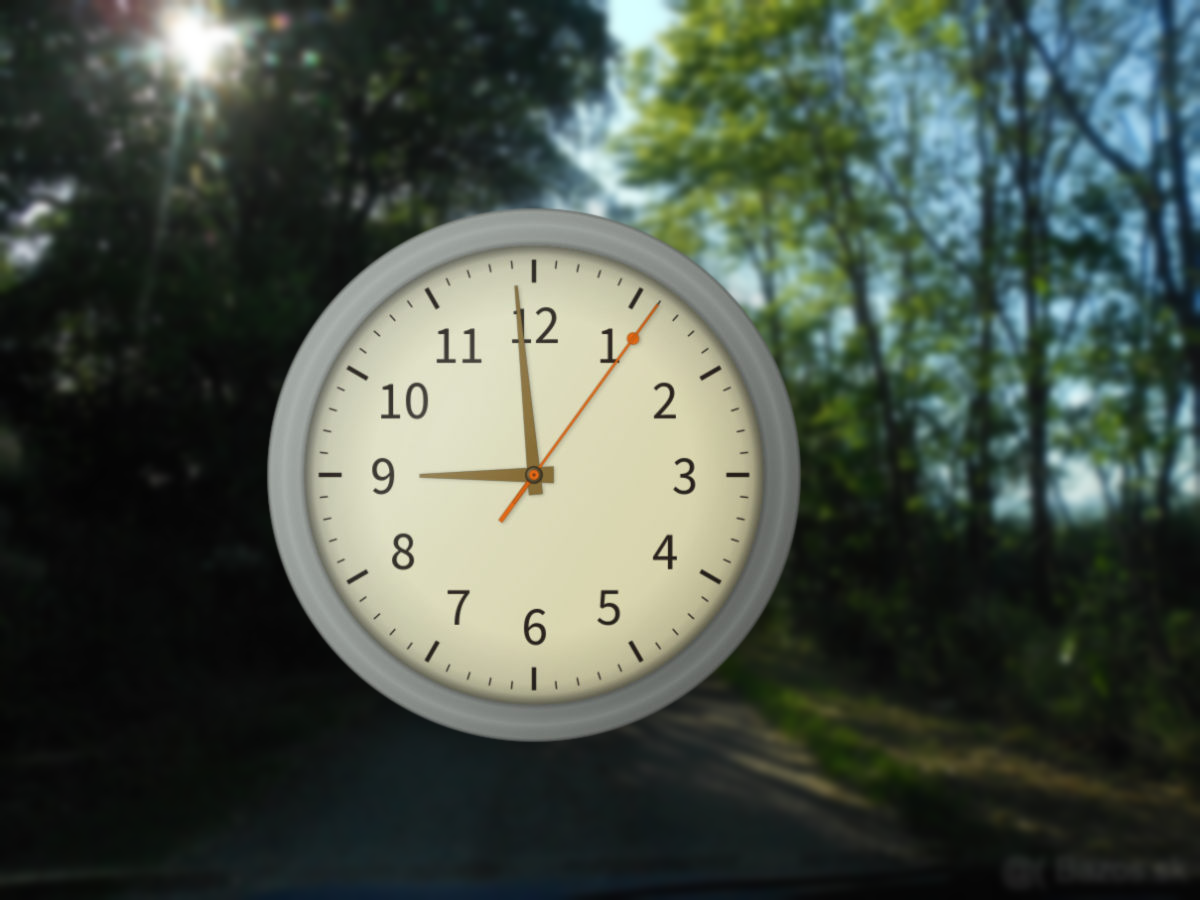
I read 8.59.06
